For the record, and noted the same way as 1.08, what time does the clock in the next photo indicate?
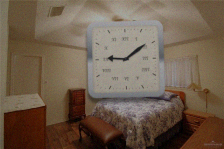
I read 9.09
